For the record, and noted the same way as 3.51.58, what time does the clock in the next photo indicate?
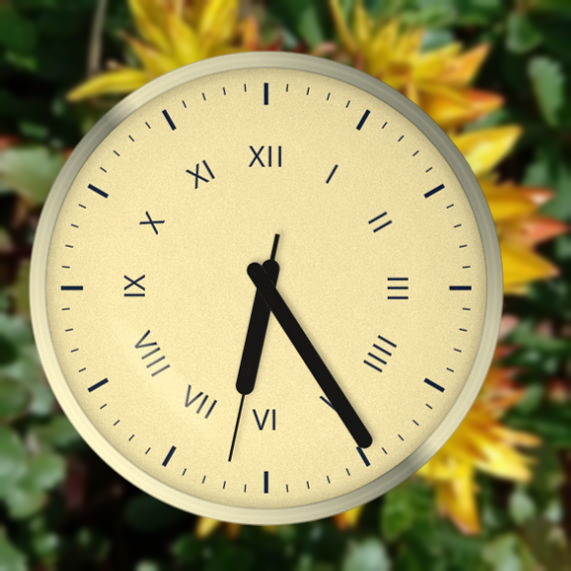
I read 6.24.32
